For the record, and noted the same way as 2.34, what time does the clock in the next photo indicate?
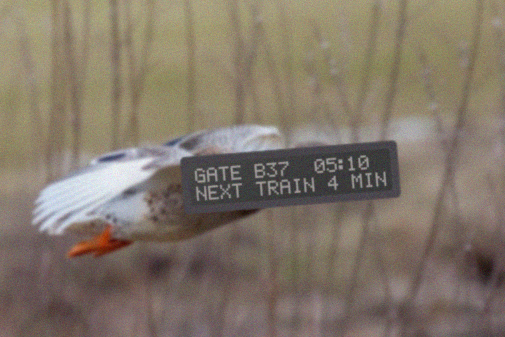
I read 5.10
